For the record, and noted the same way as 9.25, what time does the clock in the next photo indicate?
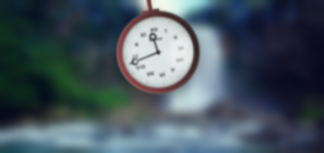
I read 11.43
